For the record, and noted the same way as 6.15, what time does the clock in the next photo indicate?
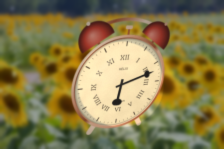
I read 6.12
